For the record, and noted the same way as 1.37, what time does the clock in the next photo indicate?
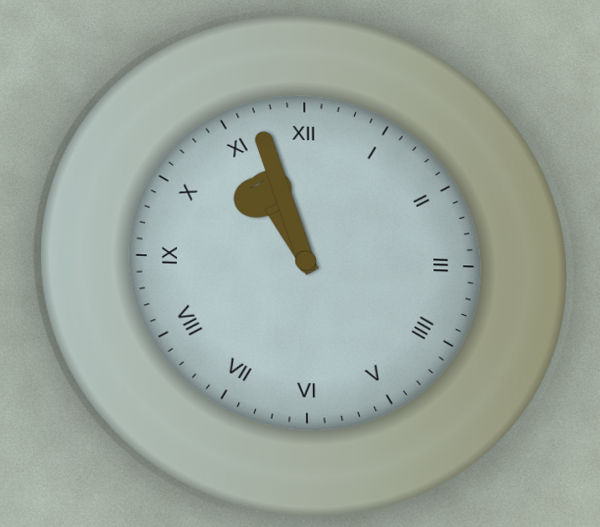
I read 10.57
